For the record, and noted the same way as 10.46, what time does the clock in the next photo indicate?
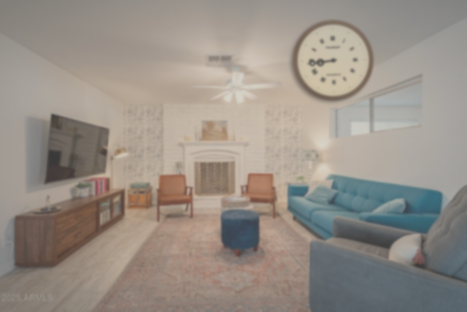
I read 8.44
